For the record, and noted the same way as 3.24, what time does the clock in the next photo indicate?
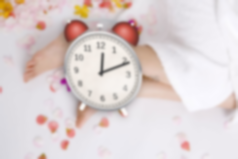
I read 12.11
